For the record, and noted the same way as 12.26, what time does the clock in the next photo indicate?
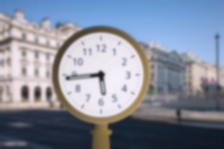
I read 5.44
